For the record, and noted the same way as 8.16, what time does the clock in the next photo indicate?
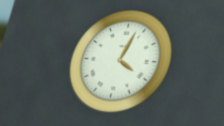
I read 4.03
